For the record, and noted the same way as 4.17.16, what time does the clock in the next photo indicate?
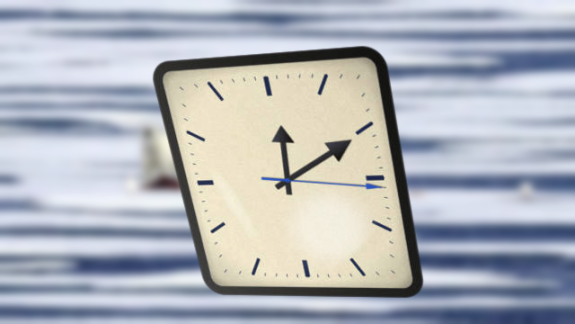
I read 12.10.16
